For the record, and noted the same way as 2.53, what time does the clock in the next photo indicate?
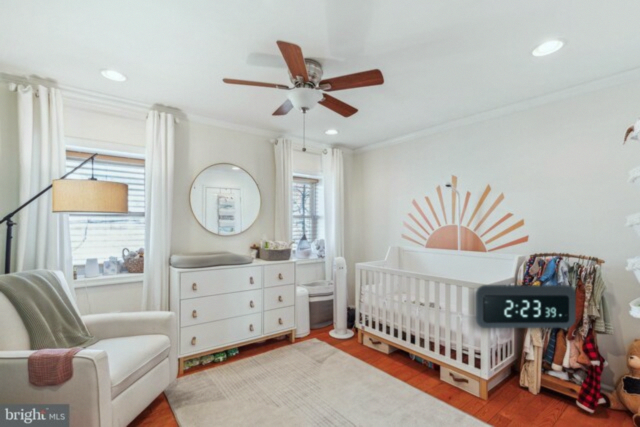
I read 2.23
